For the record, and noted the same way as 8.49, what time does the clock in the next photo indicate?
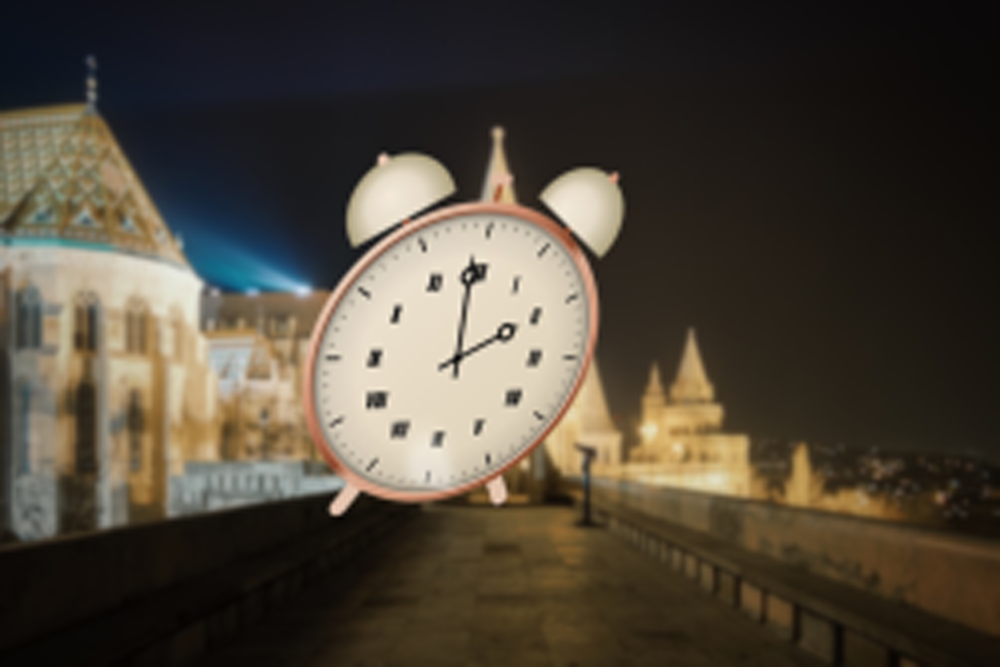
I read 1.59
